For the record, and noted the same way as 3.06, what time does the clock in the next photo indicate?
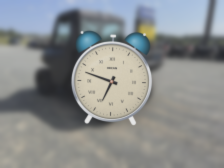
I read 6.48
